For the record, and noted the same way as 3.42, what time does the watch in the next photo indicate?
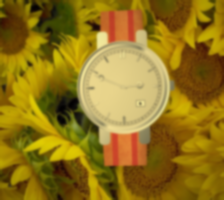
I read 2.49
